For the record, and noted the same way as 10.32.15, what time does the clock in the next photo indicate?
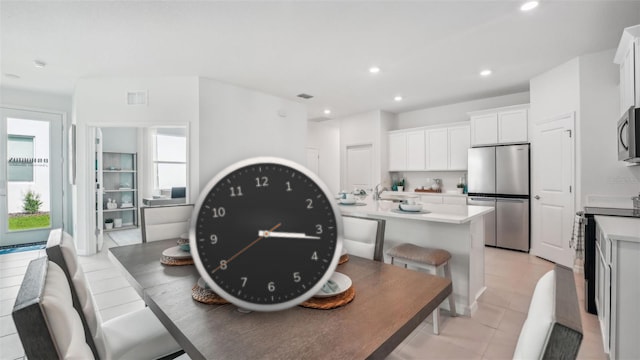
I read 3.16.40
